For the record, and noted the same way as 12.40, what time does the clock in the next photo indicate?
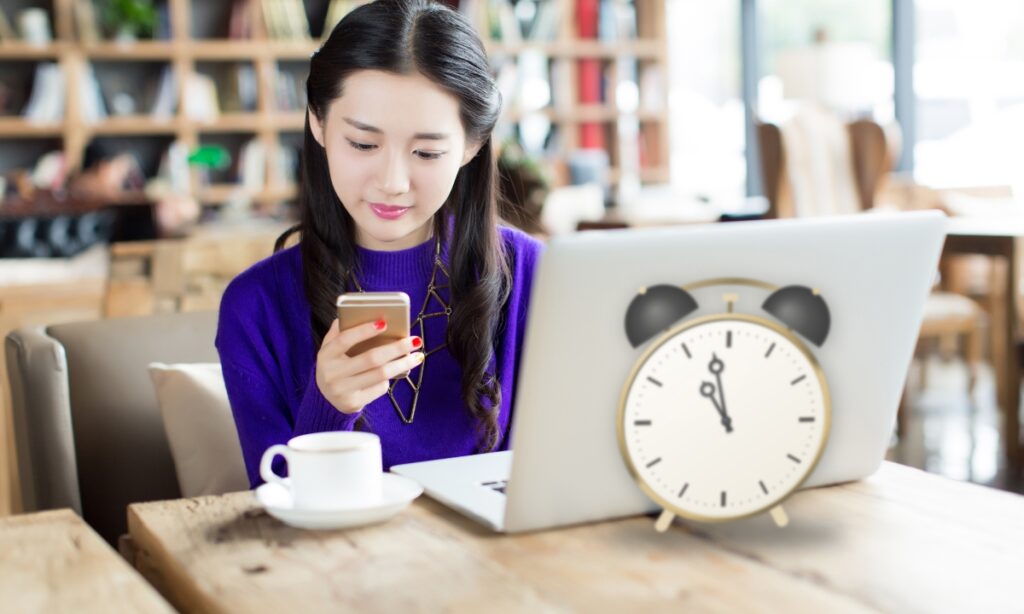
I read 10.58
